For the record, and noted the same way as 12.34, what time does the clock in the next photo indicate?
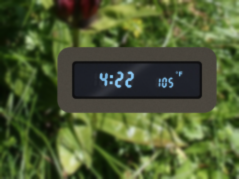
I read 4.22
